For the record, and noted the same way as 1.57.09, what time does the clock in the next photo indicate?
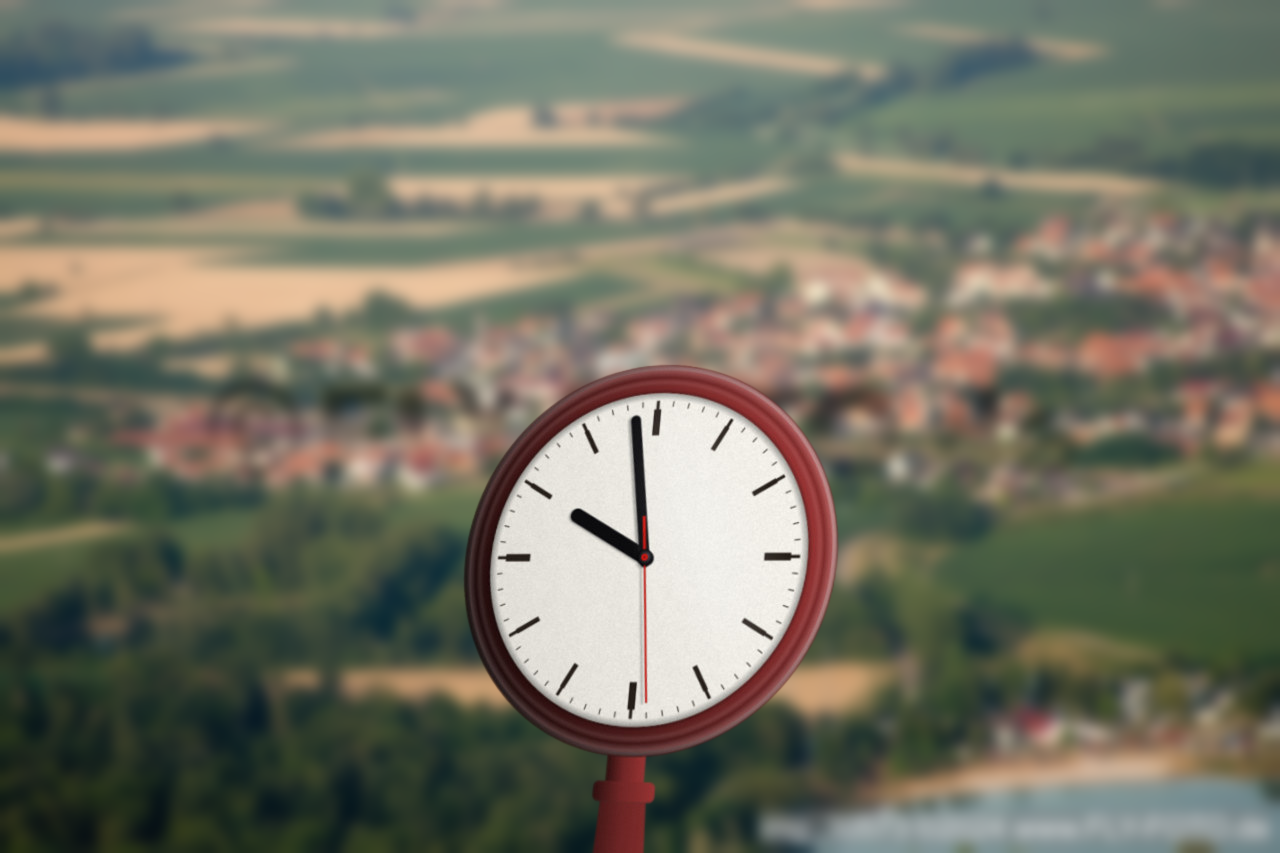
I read 9.58.29
